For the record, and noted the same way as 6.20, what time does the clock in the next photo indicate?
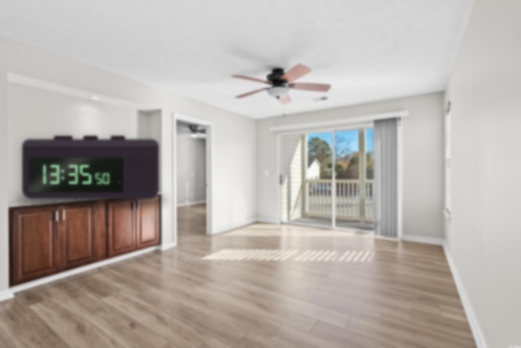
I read 13.35
